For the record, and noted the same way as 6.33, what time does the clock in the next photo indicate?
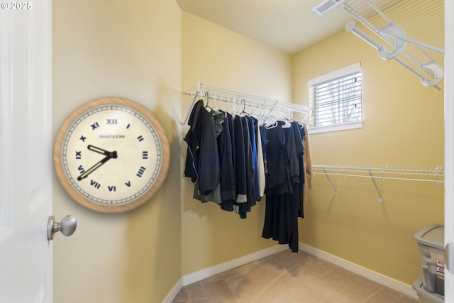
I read 9.39
